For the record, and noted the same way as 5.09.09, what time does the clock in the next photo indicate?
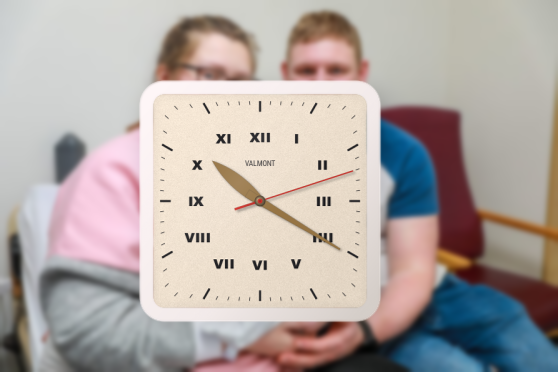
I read 10.20.12
